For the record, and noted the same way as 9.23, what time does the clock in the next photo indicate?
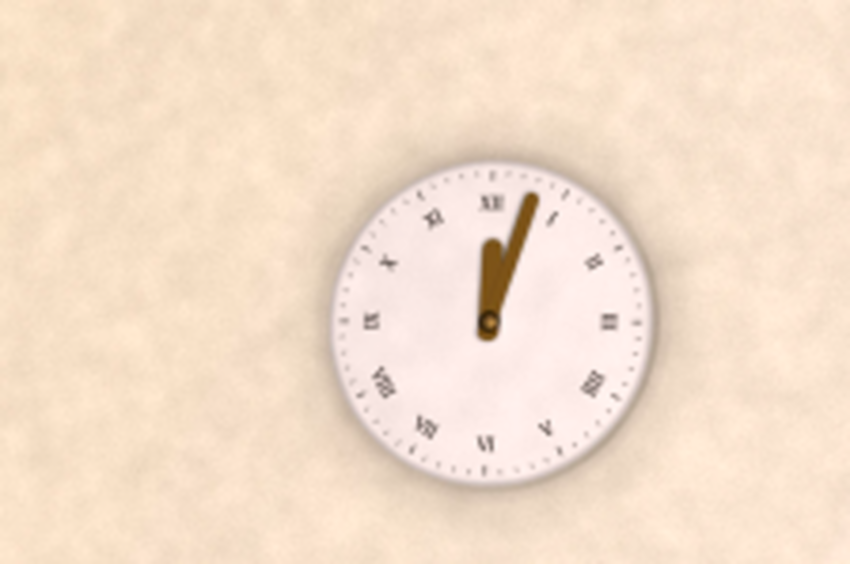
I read 12.03
